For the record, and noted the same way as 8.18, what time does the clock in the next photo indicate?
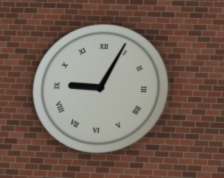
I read 9.04
